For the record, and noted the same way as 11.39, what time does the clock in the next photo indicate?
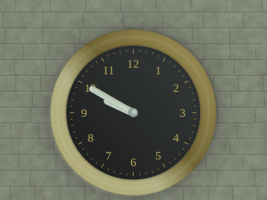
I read 9.50
